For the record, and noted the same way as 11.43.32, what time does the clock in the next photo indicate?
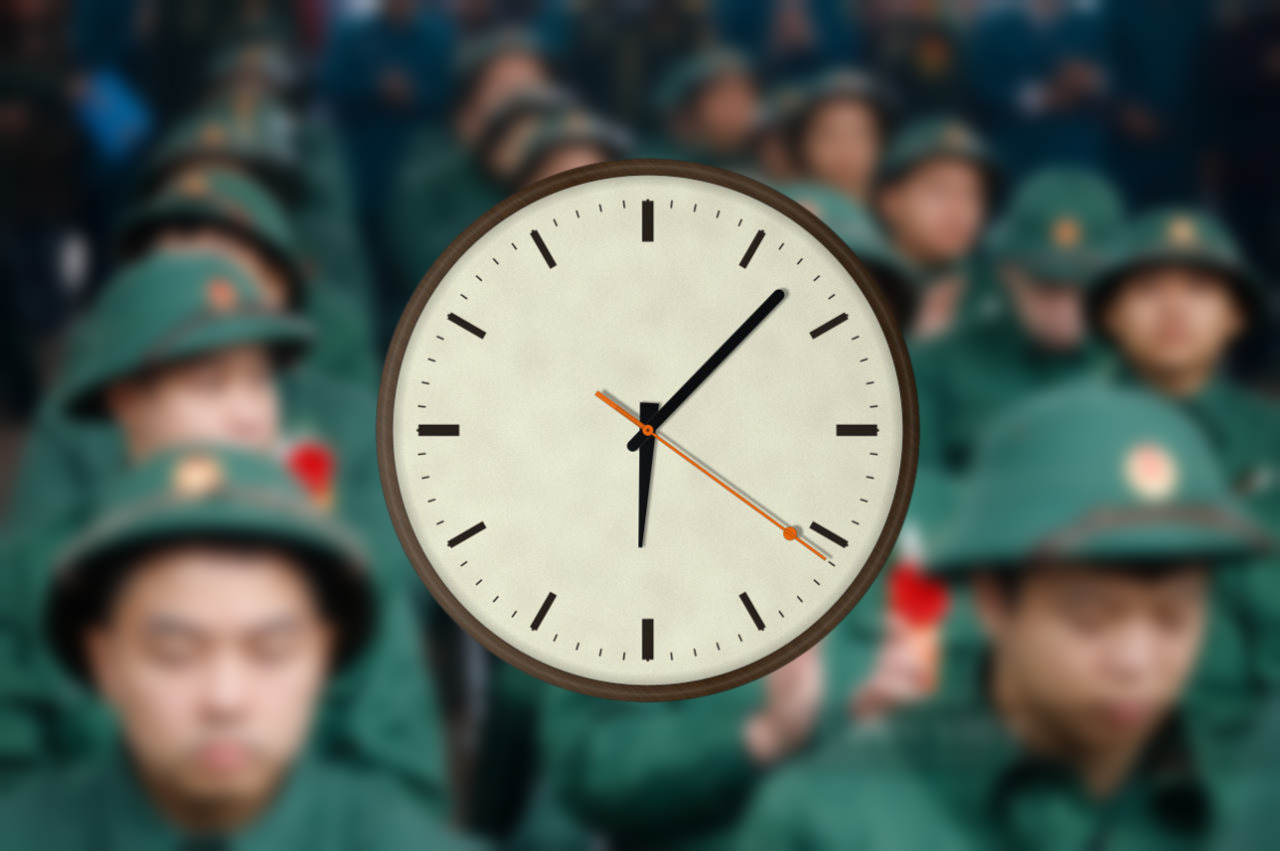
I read 6.07.21
